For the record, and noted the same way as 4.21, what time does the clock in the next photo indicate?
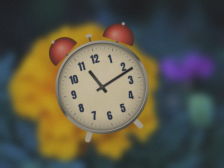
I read 11.12
